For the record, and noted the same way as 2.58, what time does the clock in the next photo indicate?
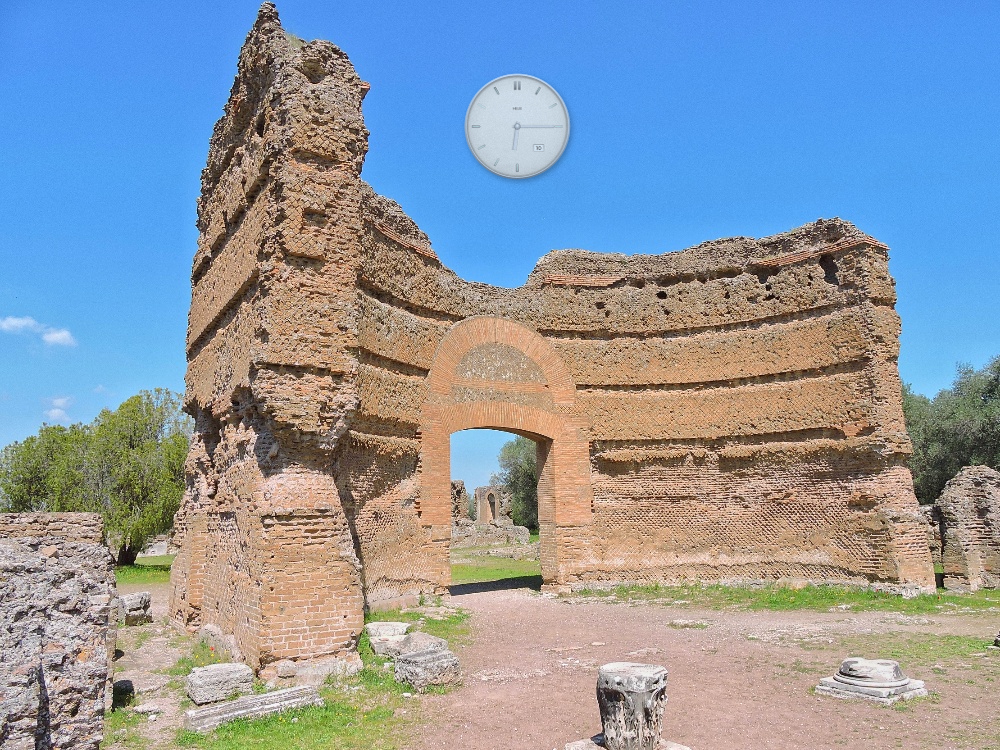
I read 6.15
